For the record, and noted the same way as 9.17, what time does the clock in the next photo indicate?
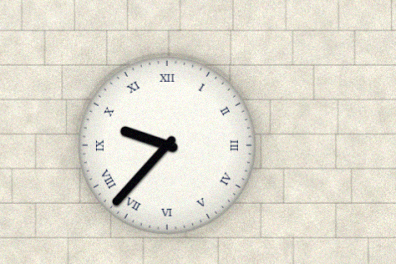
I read 9.37
